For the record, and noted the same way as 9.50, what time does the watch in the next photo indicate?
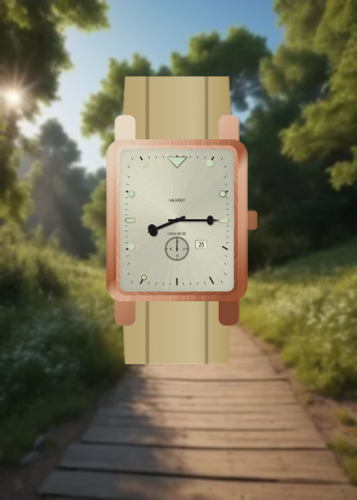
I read 8.15
